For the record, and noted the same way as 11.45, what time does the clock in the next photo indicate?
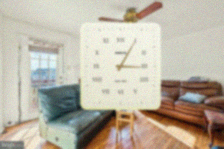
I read 3.05
